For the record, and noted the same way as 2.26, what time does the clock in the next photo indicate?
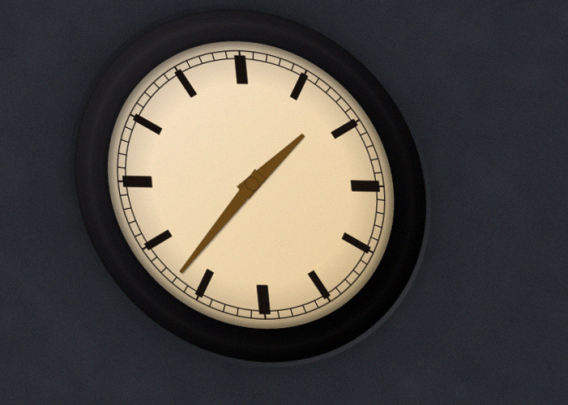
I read 1.37
